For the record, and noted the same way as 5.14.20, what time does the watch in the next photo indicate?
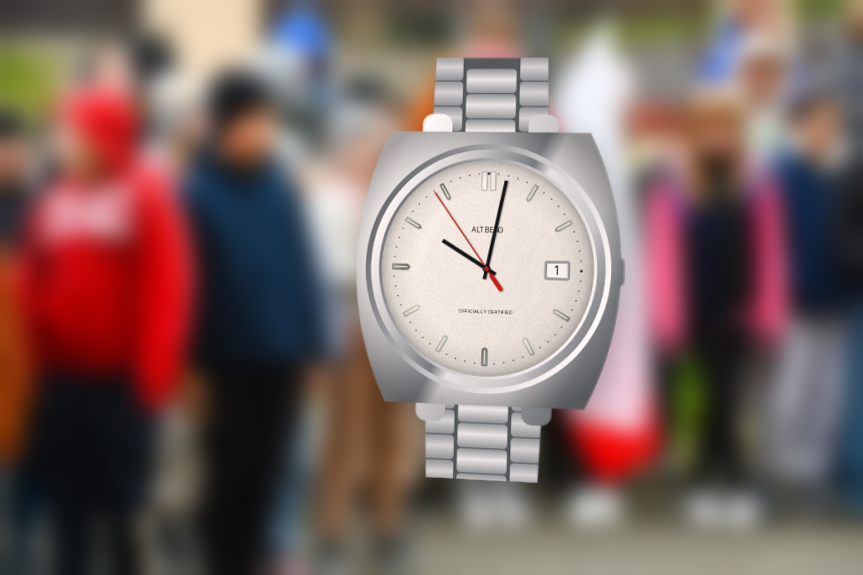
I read 10.01.54
